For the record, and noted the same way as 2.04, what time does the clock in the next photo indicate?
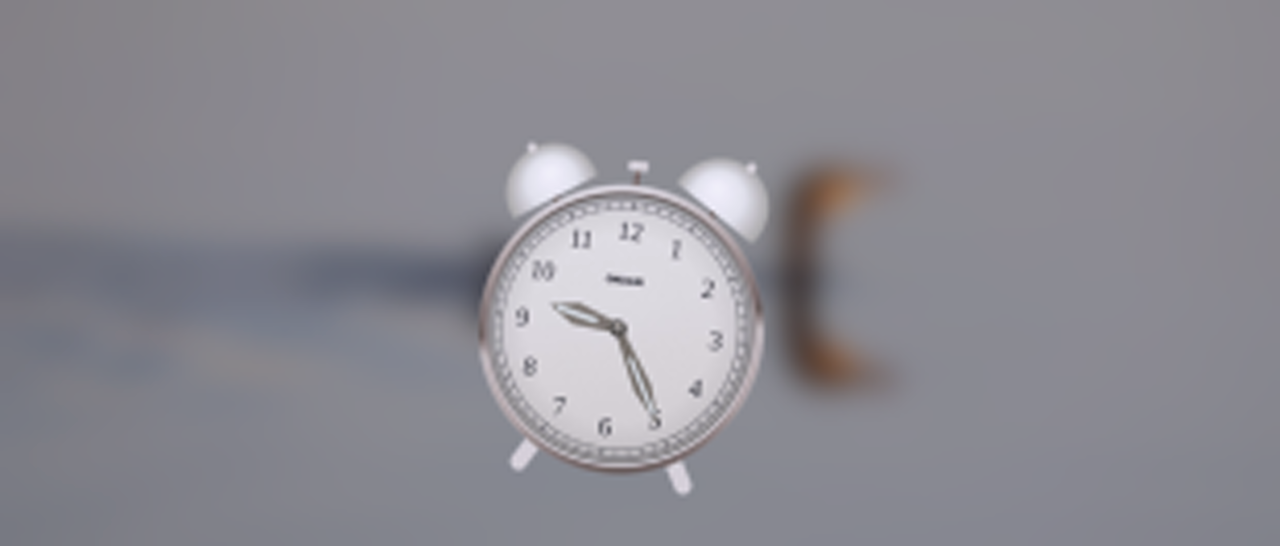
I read 9.25
